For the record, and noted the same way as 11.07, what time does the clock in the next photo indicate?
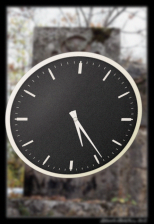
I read 5.24
